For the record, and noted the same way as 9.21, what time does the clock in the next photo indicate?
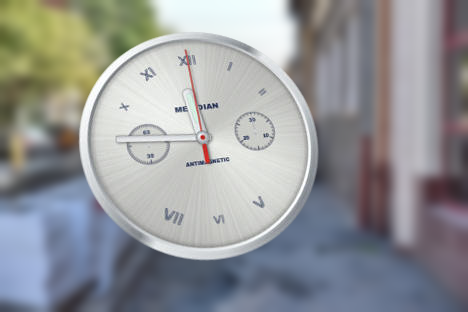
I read 11.46
